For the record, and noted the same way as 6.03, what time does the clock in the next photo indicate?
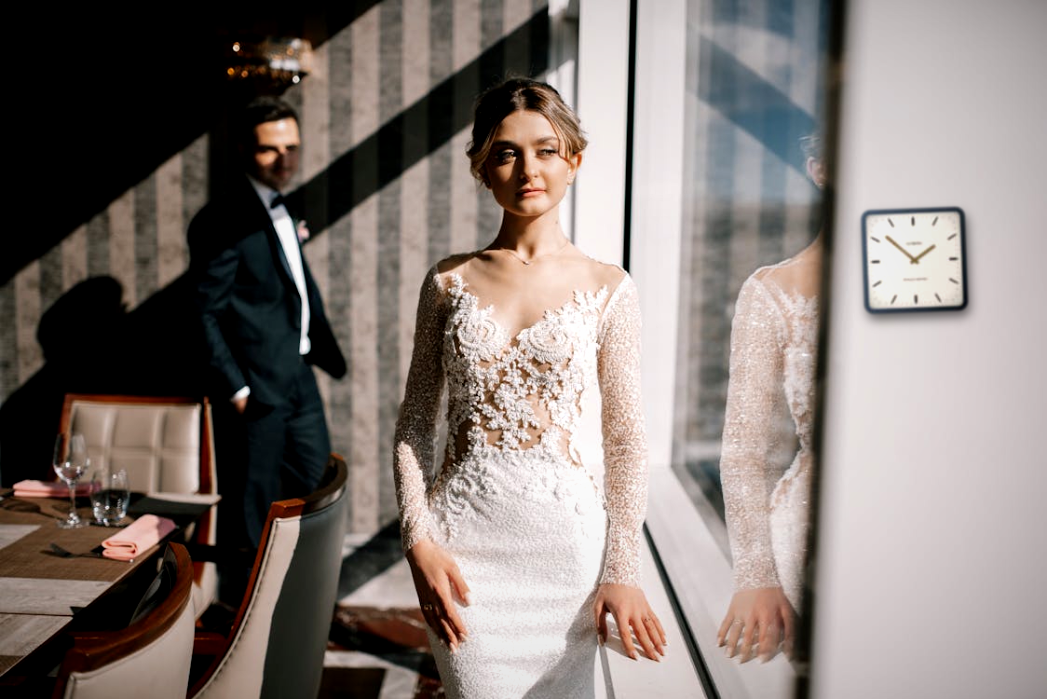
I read 1.52
